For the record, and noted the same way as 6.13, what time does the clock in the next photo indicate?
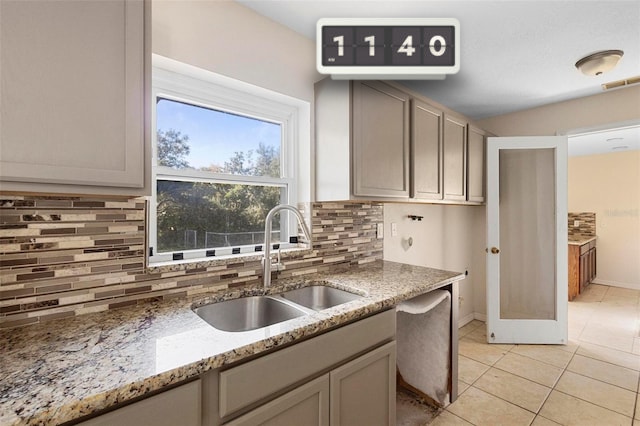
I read 11.40
